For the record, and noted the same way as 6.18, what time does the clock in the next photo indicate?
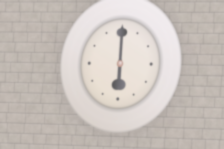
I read 6.00
